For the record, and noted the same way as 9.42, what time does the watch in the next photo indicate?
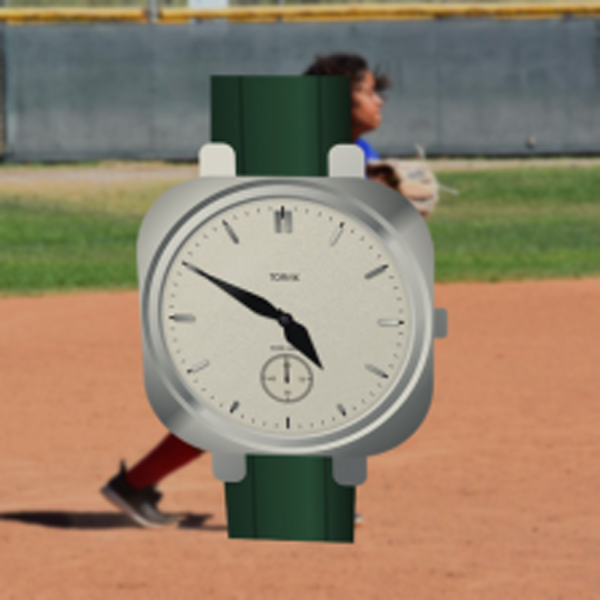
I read 4.50
